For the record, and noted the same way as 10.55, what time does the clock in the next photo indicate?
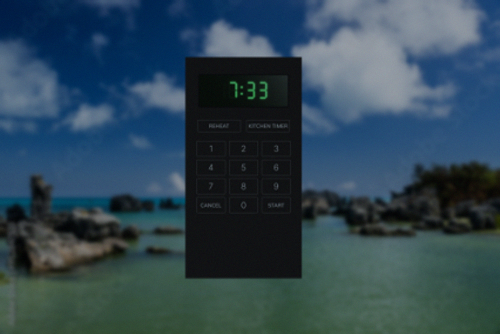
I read 7.33
